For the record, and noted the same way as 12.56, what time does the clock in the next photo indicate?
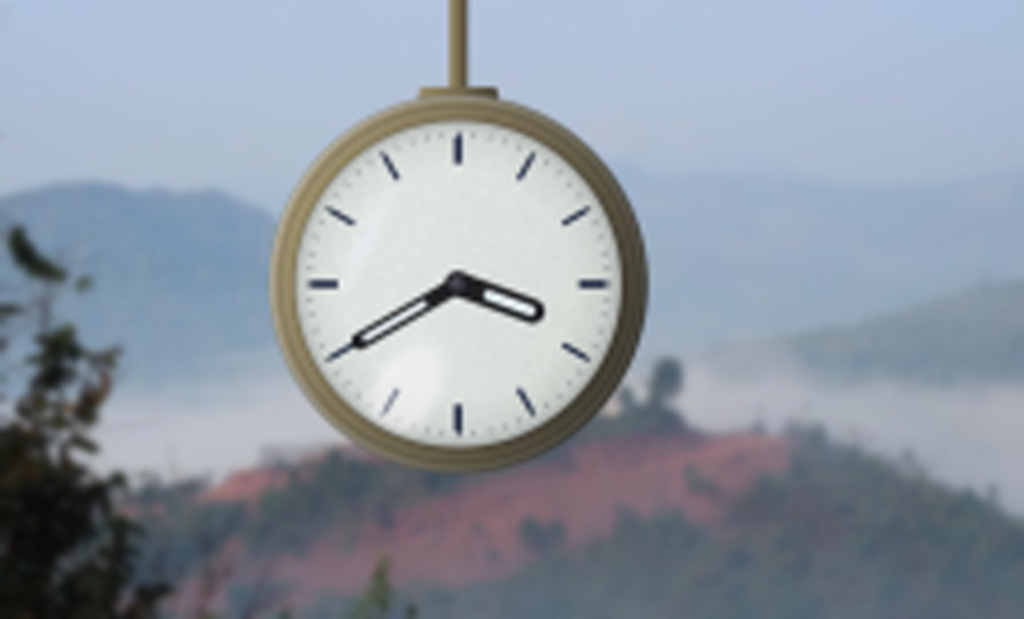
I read 3.40
